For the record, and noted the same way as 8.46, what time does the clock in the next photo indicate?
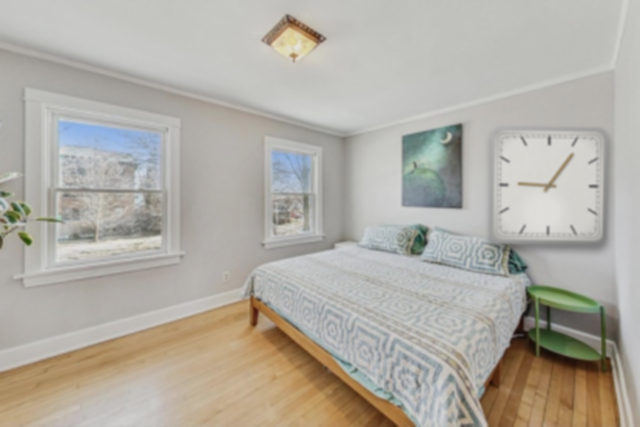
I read 9.06
